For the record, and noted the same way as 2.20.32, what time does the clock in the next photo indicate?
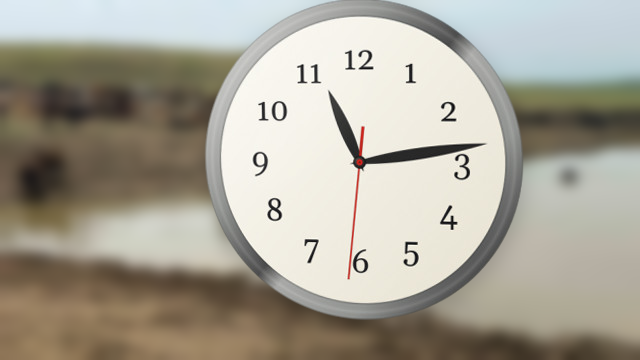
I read 11.13.31
